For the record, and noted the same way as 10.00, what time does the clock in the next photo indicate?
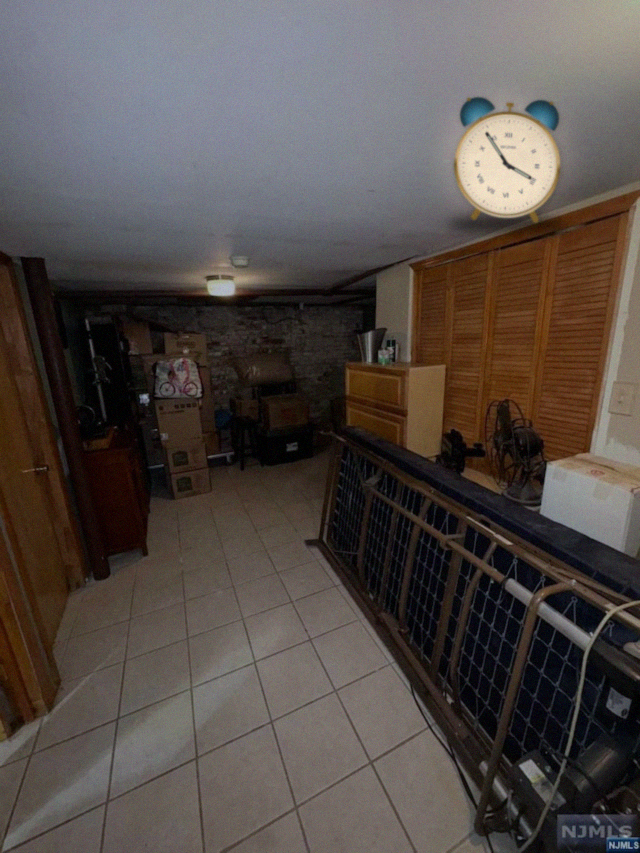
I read 3.54
